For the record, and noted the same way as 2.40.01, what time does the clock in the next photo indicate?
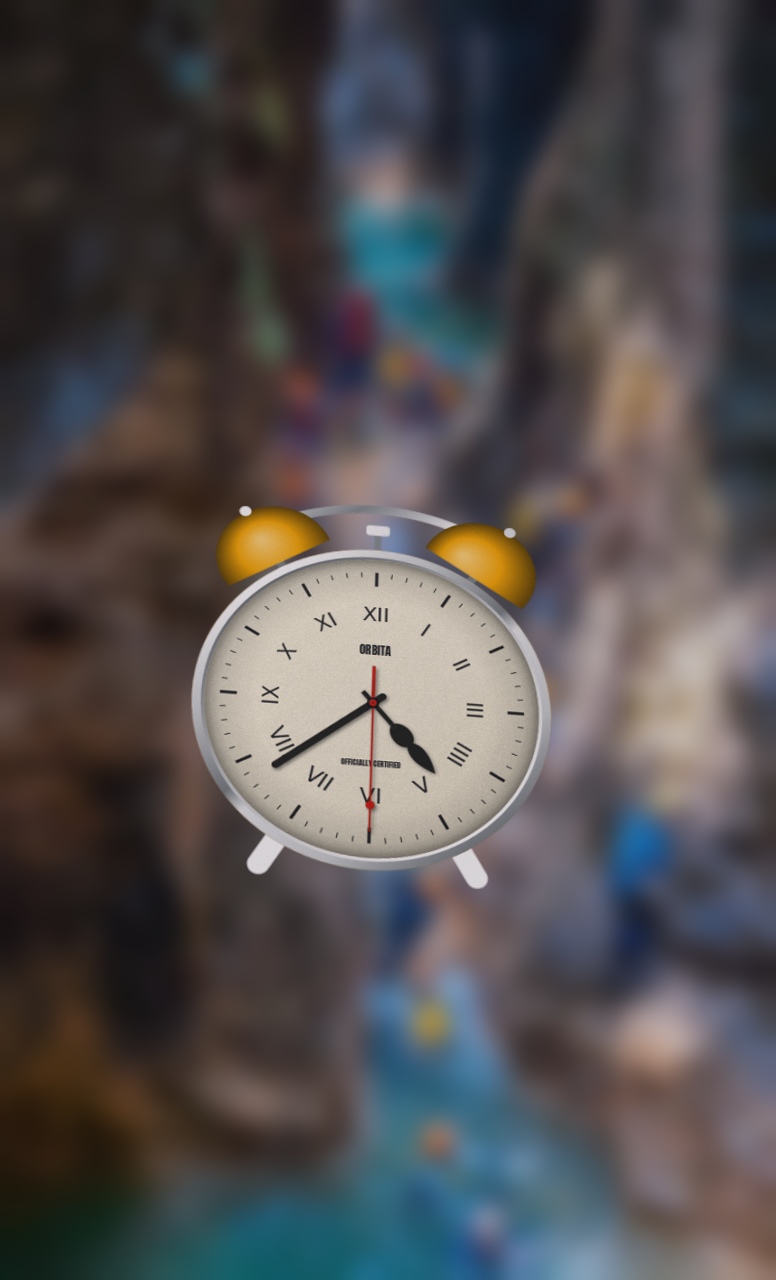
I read 4.38.30
